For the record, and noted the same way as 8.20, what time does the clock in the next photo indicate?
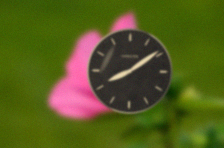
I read 8.09
